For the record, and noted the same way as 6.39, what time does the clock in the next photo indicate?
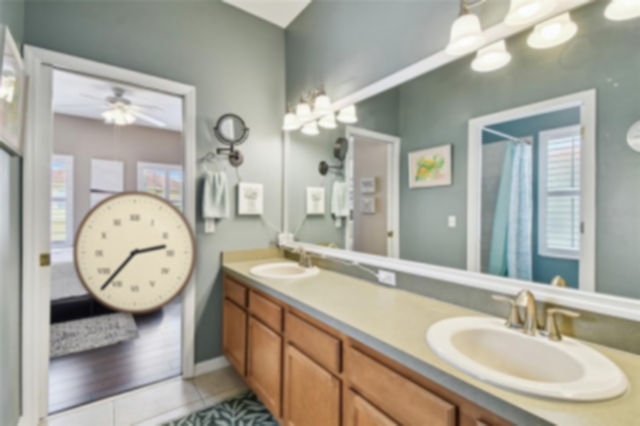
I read 2.37
